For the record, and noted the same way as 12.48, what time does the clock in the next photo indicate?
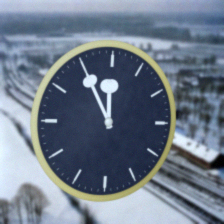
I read 11.55
